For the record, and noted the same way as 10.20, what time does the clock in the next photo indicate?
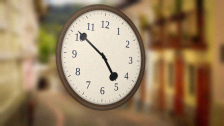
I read 4.51
